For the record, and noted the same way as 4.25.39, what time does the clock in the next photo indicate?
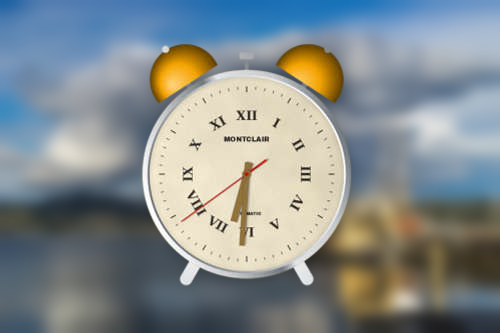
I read 6.30.39
